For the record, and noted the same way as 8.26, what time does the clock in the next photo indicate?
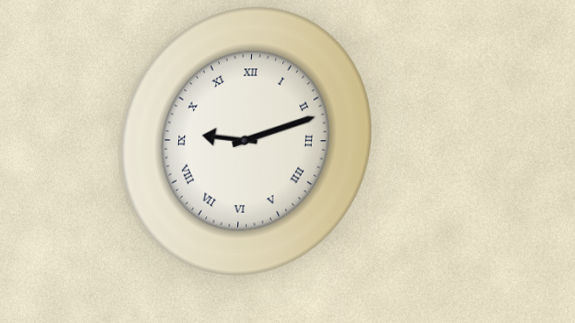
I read 9.12
